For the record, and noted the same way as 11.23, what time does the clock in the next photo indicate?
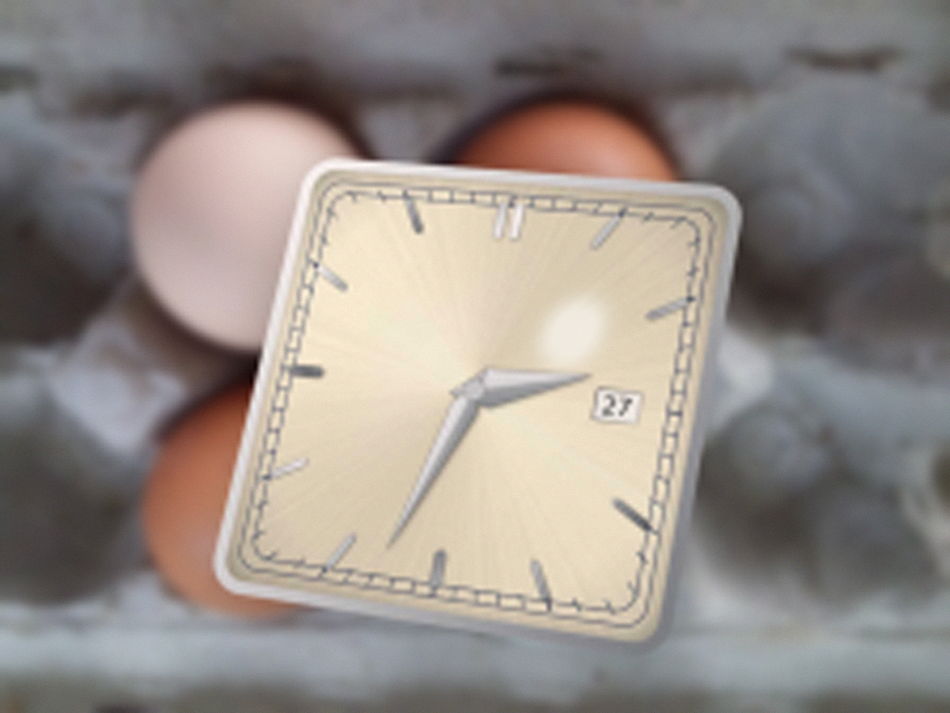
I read 2.33
